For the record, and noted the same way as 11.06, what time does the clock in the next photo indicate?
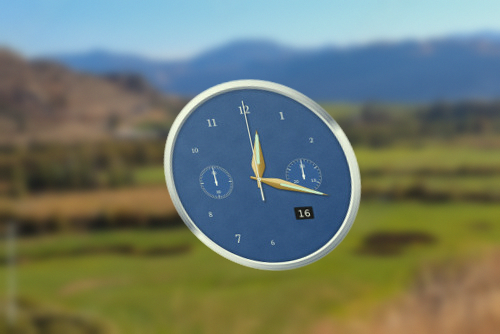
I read 12.18
